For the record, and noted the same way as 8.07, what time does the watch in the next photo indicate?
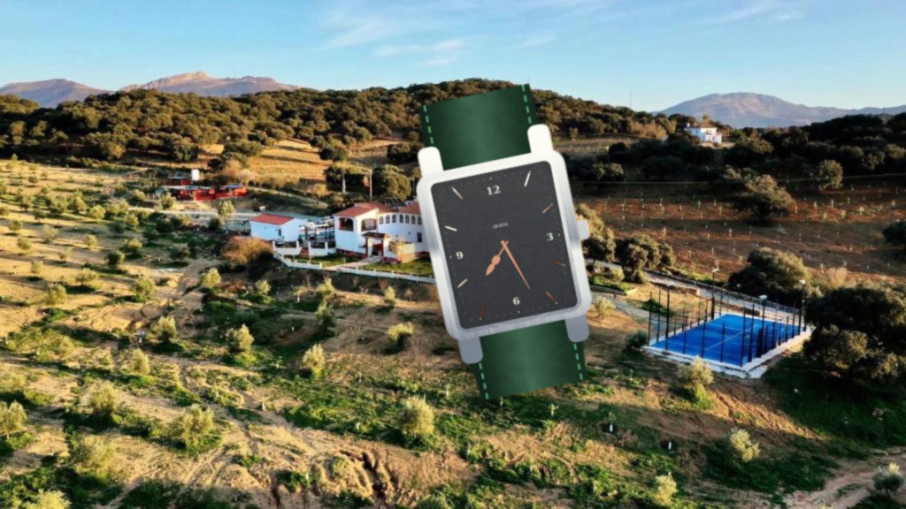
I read 7.27
